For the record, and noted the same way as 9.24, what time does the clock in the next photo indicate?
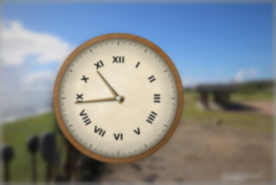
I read 10.44
